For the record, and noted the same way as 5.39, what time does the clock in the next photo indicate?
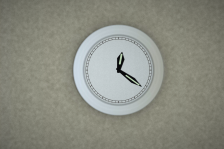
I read 12.21
